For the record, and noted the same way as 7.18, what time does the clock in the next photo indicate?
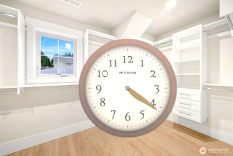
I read 4.21
